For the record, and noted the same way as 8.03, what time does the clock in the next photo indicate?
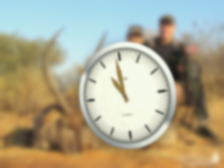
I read 10.59
